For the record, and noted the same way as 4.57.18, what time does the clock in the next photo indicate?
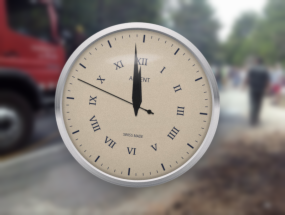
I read 11.58.48
